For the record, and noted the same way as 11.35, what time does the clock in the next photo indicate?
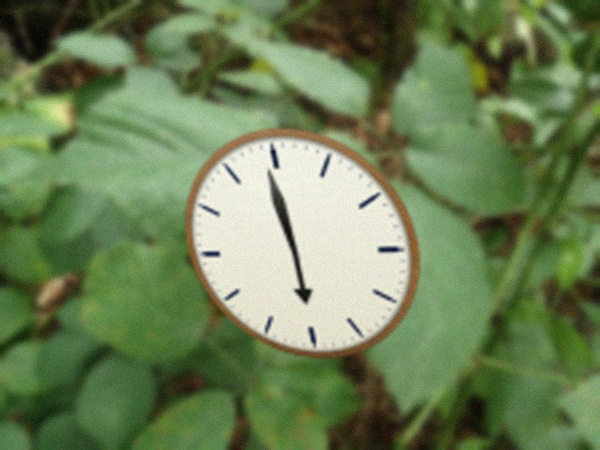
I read 5.59
